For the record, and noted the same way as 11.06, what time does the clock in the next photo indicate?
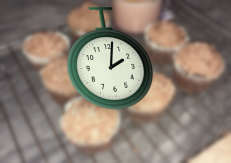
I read 2.02
